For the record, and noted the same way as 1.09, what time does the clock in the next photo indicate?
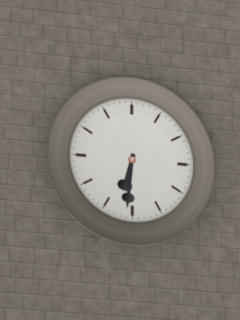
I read 6.31
